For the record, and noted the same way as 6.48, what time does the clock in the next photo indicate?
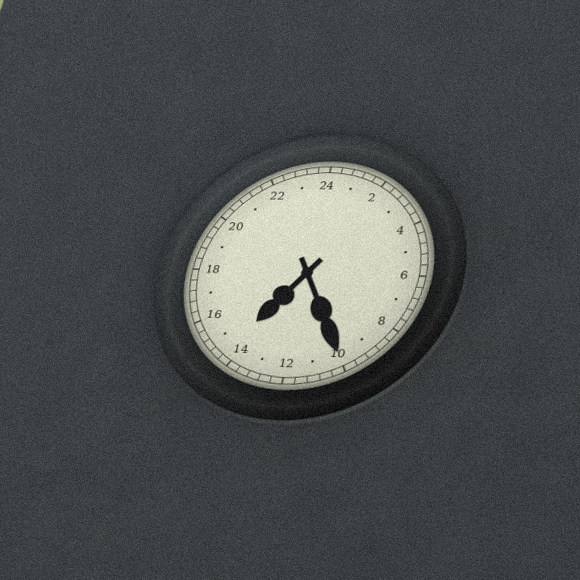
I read 14.25
